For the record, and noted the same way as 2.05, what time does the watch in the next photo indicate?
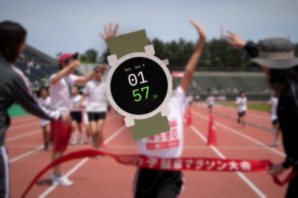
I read 1.57
